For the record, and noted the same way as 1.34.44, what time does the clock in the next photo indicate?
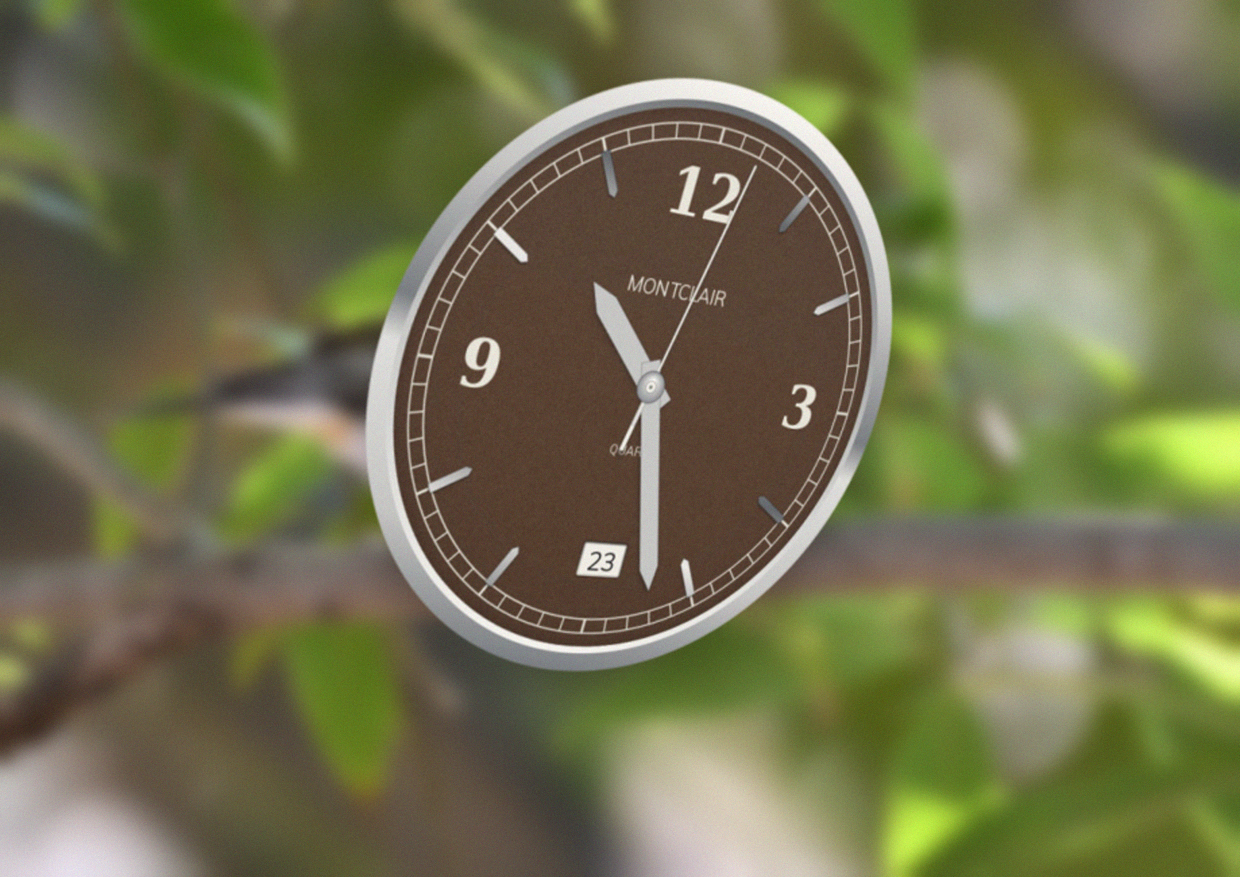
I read 10.27.02
